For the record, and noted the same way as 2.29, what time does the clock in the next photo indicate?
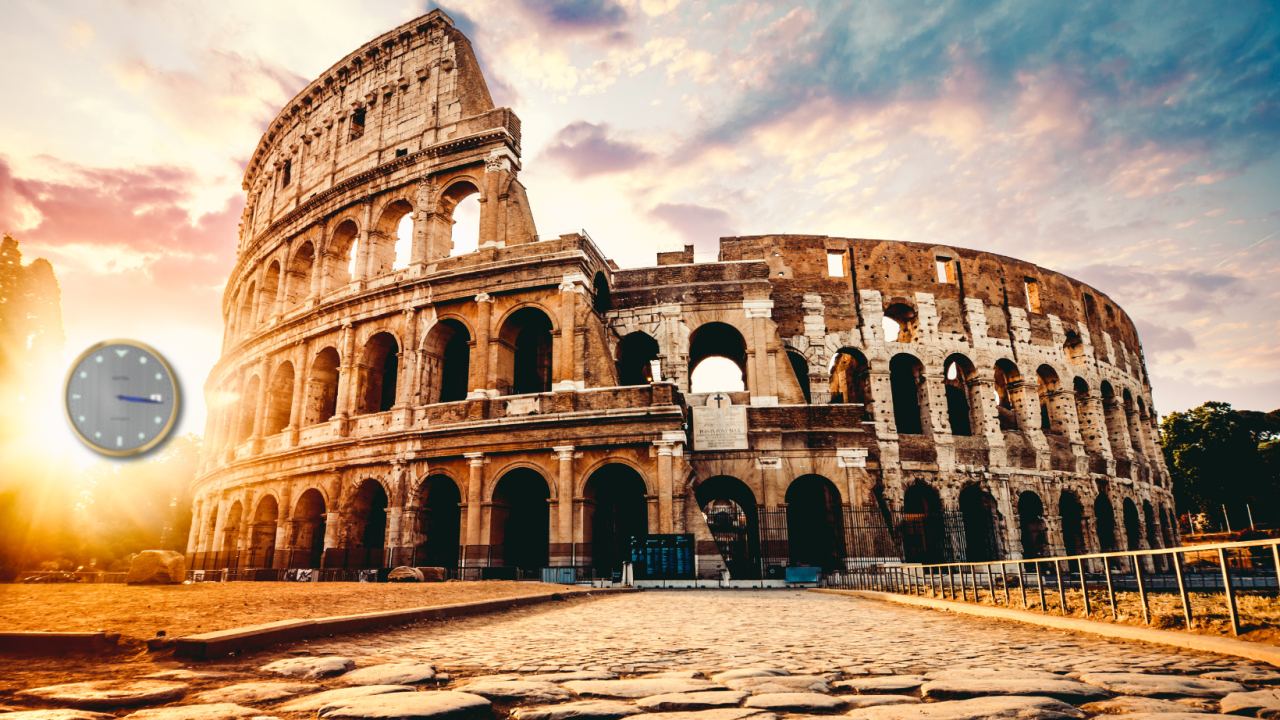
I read 3.16
